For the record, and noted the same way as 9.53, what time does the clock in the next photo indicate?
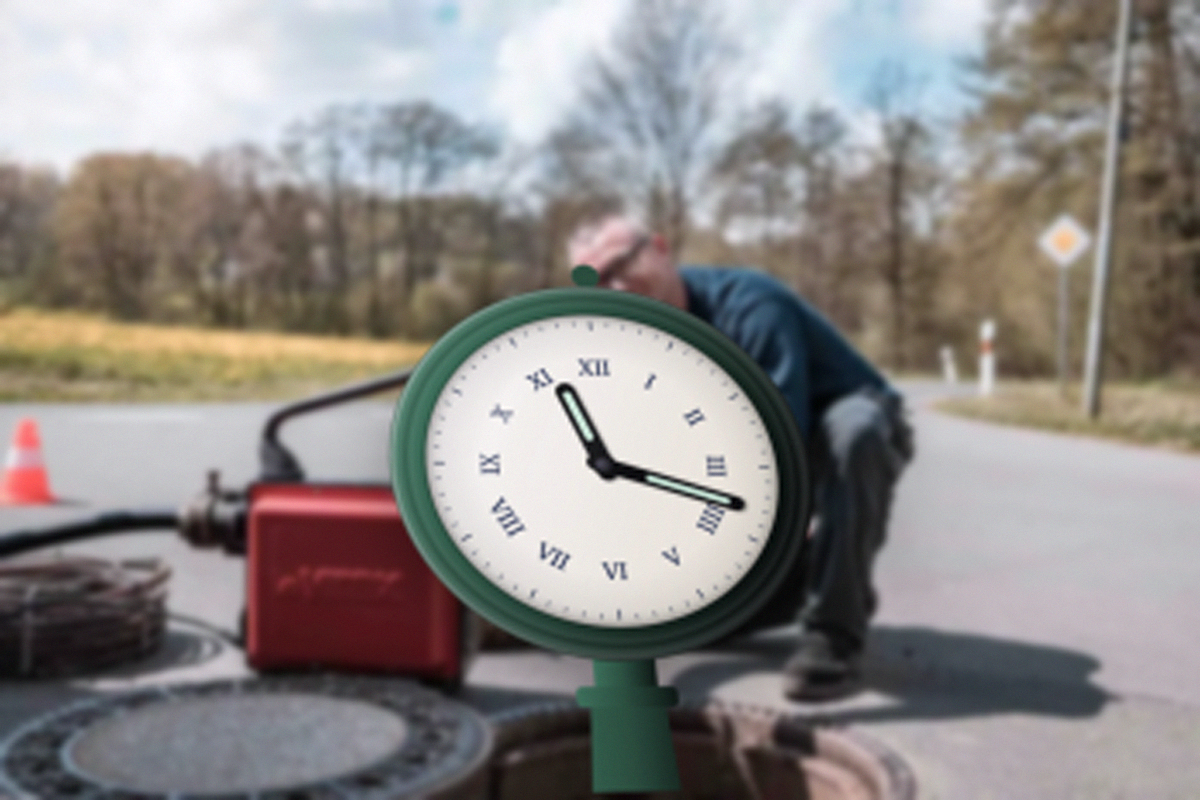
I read 11.18
